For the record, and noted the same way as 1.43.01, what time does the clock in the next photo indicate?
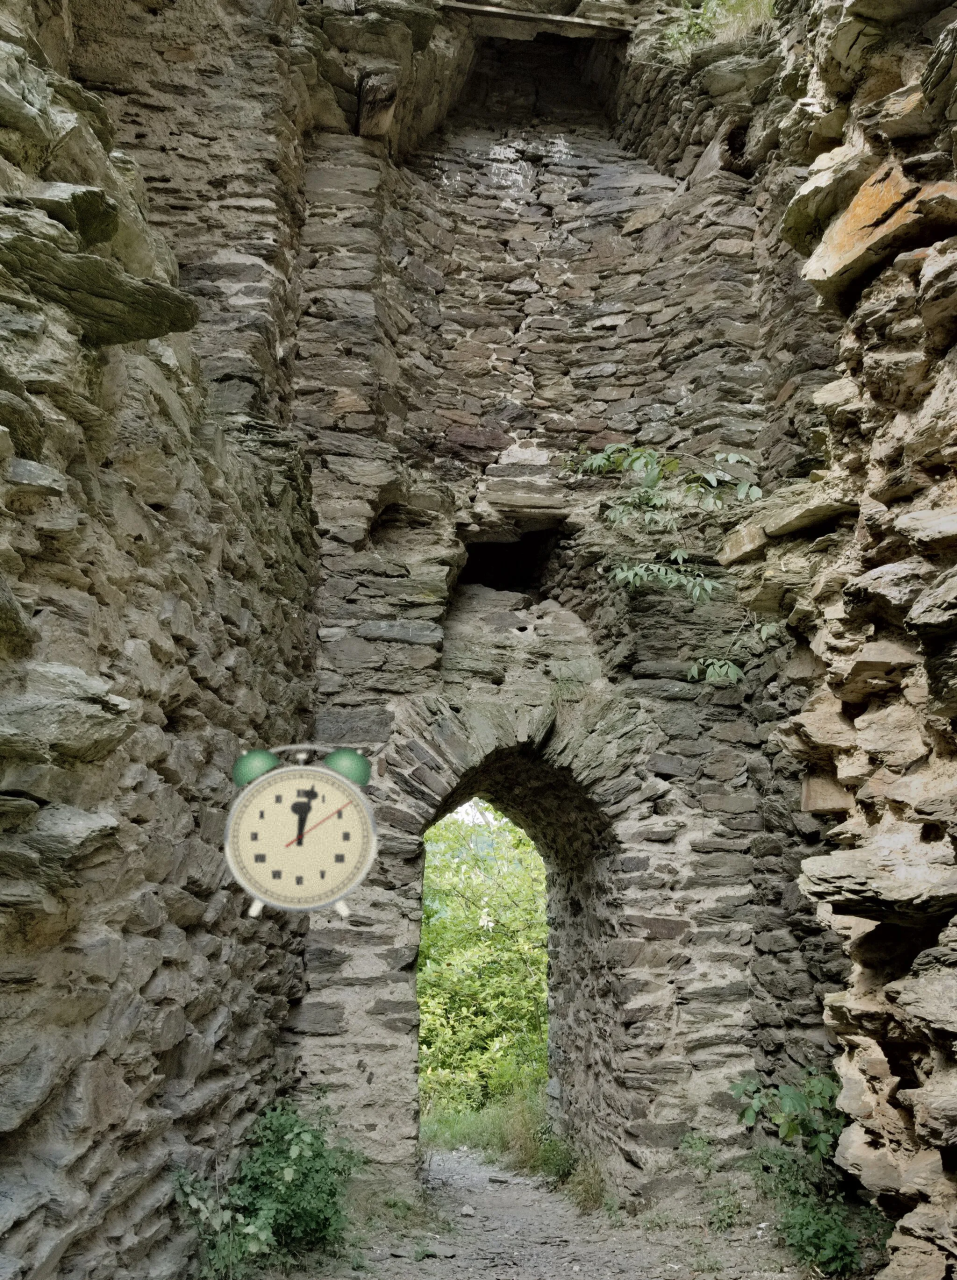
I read 12.02.09
